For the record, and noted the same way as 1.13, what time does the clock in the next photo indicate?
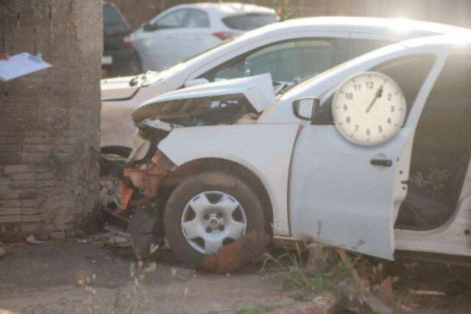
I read 1.05
